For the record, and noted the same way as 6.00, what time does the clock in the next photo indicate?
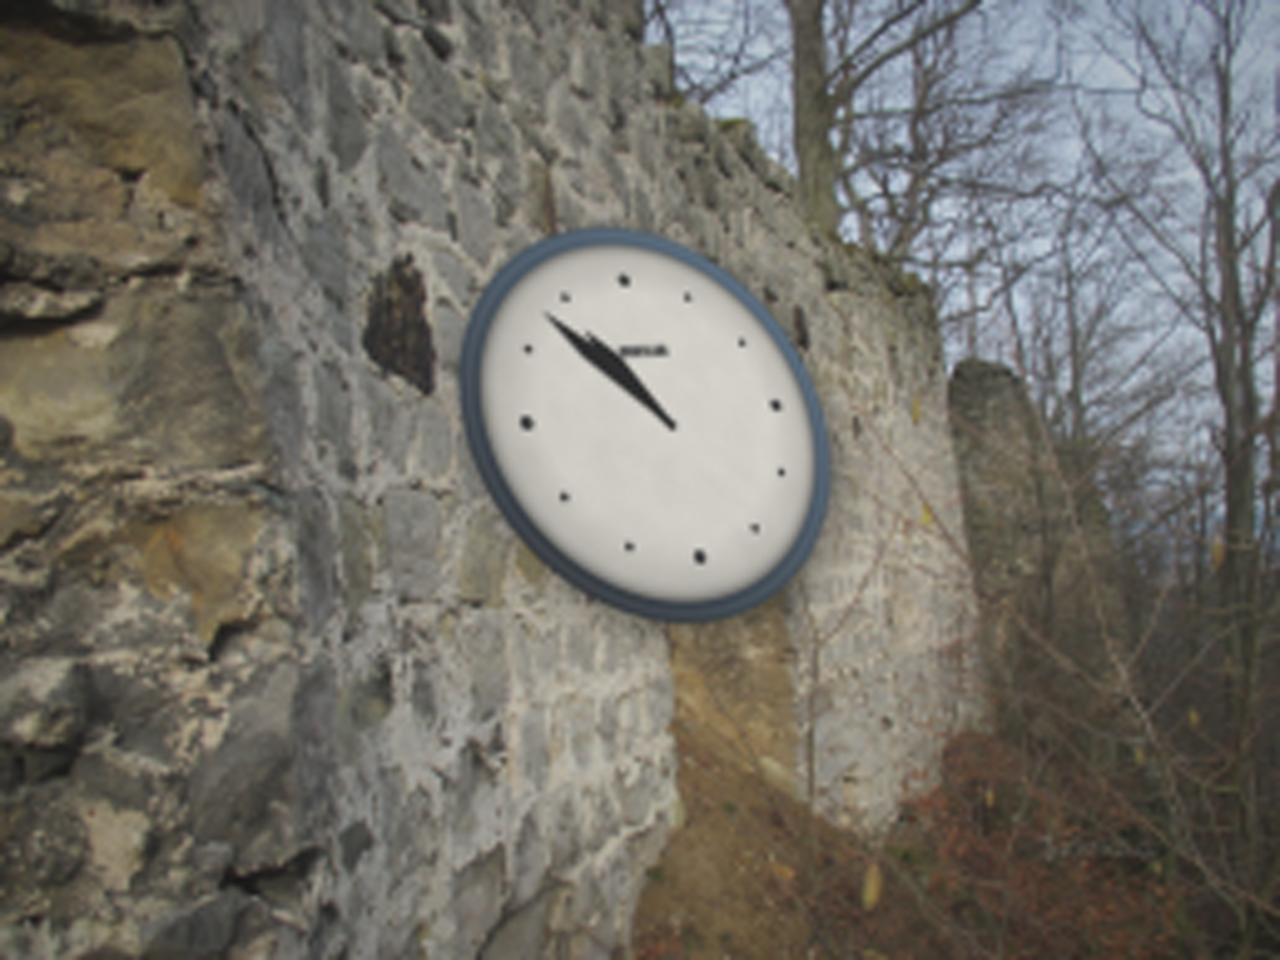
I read 10.53
